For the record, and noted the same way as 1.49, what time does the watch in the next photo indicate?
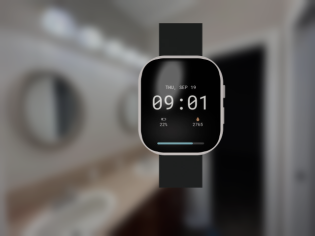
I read 9.01
